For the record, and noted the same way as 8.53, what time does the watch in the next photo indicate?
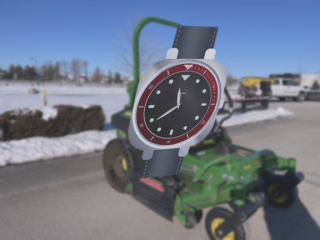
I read 11.39
